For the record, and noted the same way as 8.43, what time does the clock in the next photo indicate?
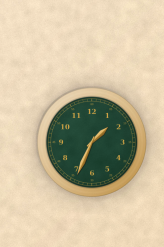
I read 1.34
